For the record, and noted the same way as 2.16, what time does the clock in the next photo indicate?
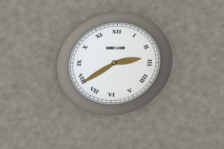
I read 2.39
